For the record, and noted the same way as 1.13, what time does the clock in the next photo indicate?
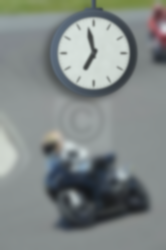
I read 6.58
